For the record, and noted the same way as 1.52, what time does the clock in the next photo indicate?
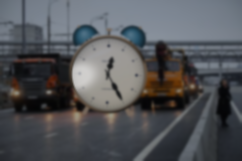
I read 12.25
